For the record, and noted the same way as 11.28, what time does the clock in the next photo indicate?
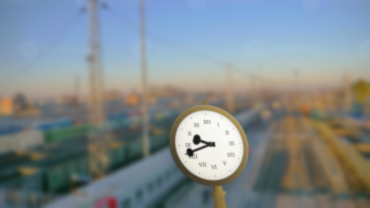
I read 9.42
